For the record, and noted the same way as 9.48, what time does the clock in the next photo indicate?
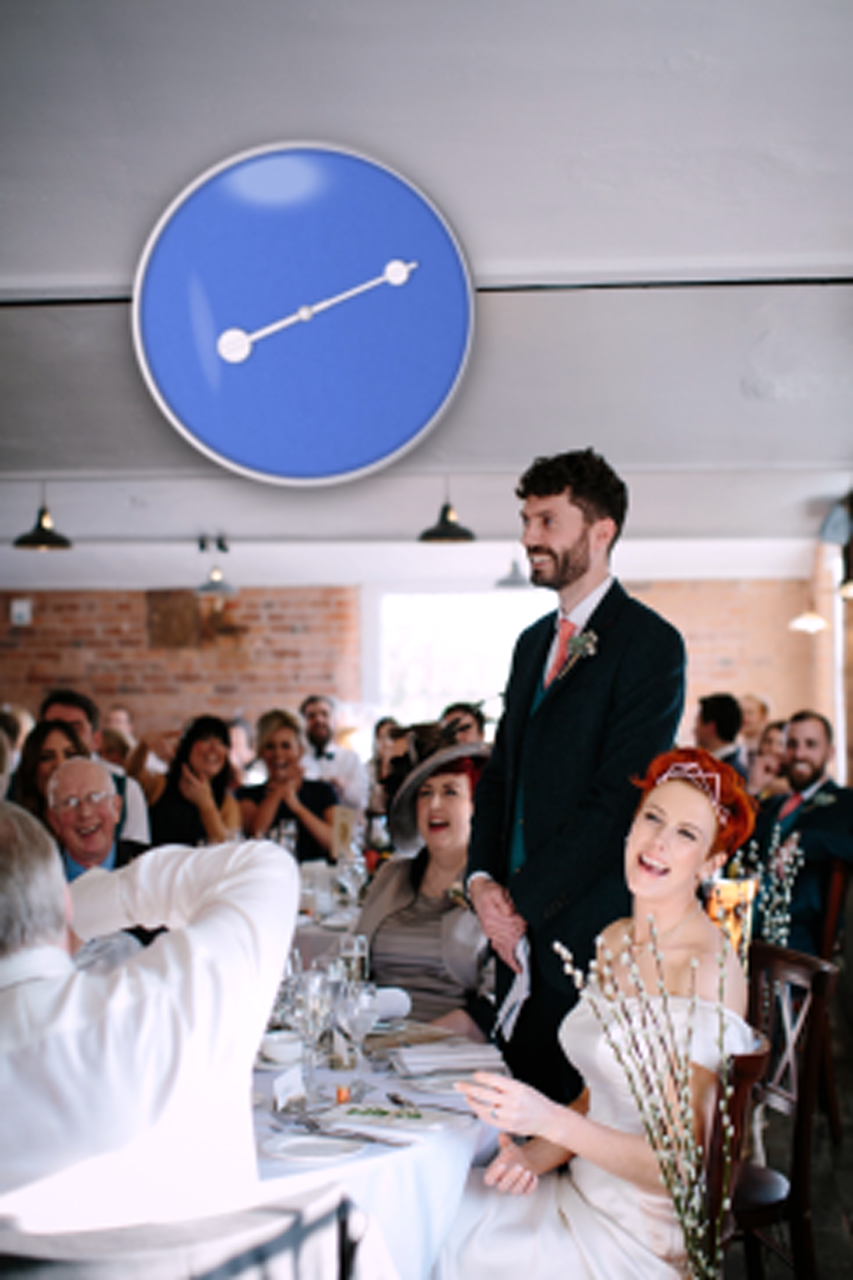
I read 8.11
